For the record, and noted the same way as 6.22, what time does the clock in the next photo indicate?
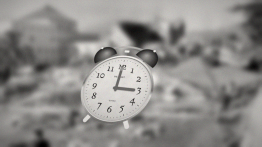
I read 3.00
